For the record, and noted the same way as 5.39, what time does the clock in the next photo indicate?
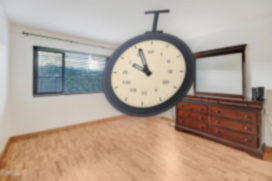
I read 9.56
